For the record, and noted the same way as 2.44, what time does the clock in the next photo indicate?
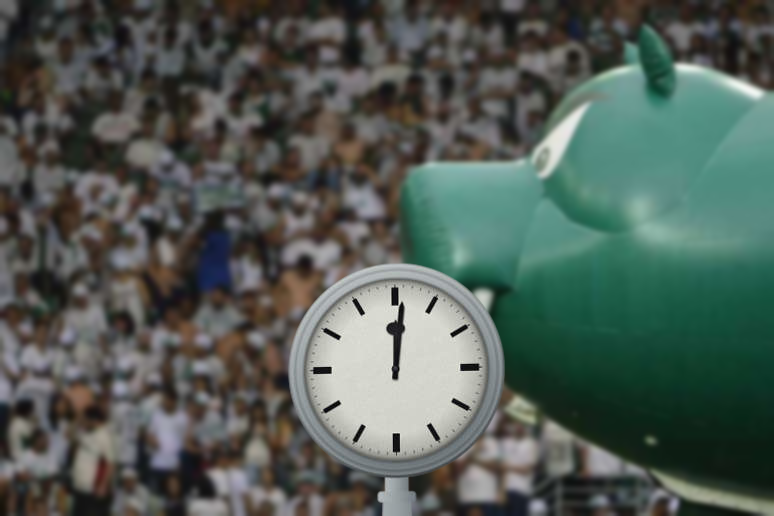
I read 12.01
